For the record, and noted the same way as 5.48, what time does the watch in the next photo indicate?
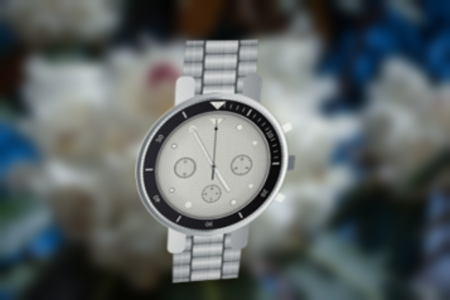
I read 4.55
